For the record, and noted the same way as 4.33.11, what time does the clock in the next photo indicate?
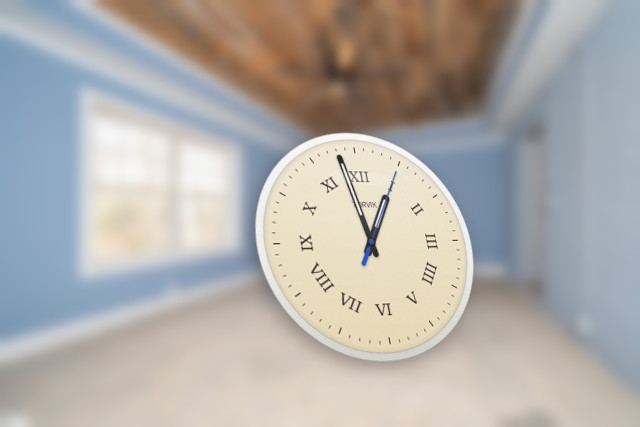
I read 12.58.05
